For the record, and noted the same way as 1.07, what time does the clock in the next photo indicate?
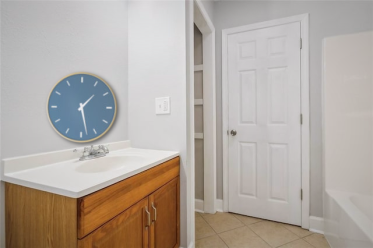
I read 1.28
